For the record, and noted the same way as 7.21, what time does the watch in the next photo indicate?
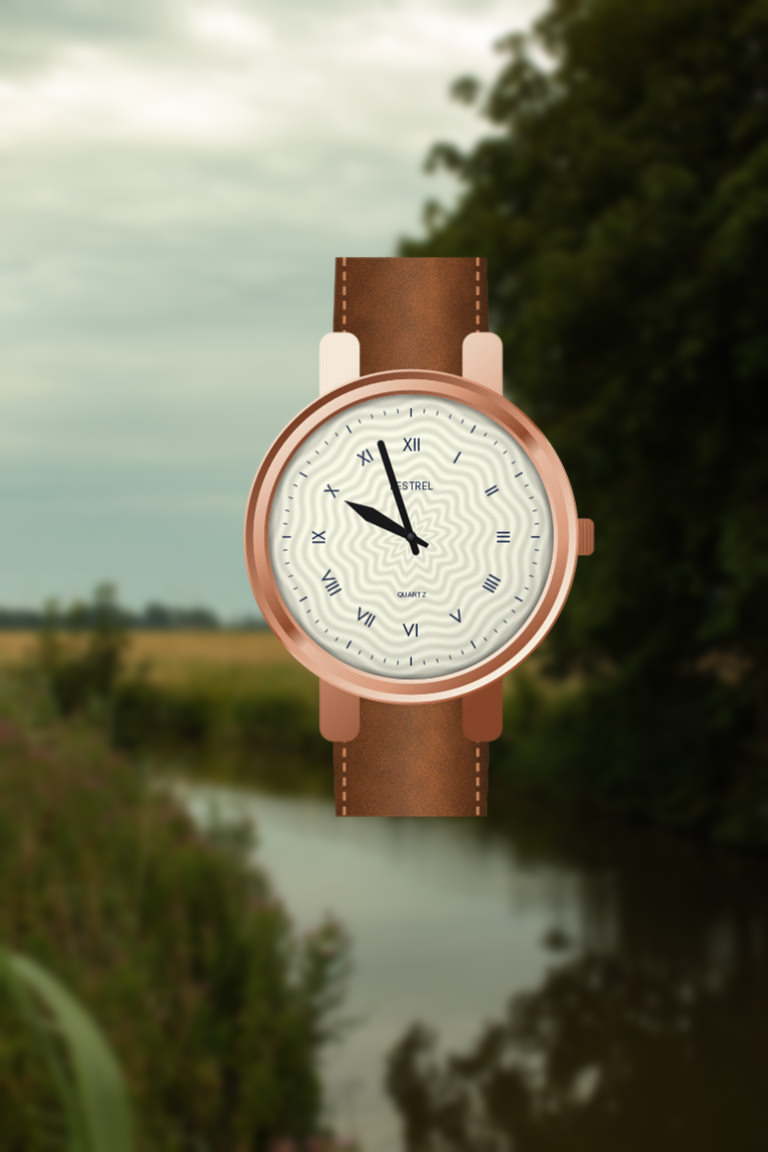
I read 9.57
